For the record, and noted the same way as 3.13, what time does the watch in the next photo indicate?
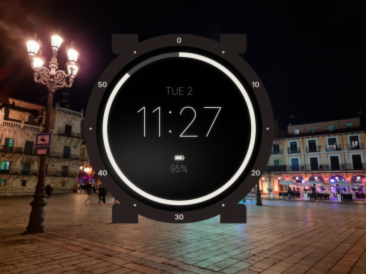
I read 11.27
